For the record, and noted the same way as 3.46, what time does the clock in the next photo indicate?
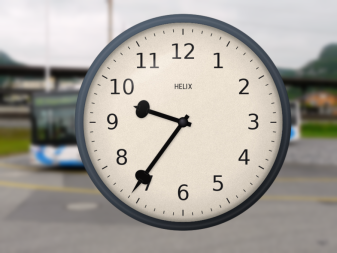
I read 9.36
